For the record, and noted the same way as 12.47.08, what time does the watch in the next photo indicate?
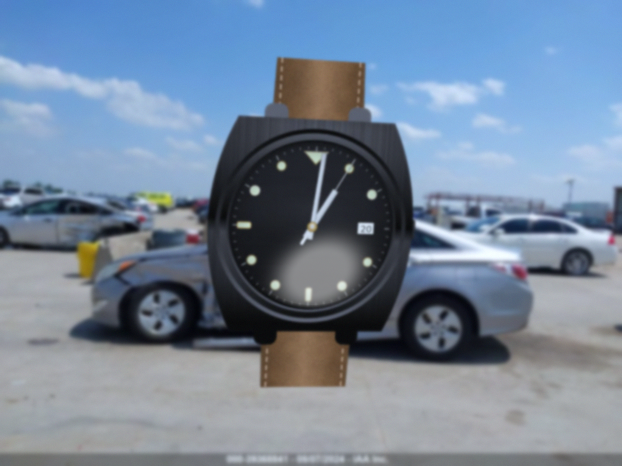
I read 1.01.05
